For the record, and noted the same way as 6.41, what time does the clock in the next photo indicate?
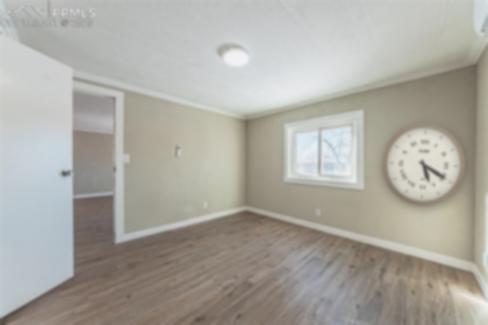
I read 5.20
